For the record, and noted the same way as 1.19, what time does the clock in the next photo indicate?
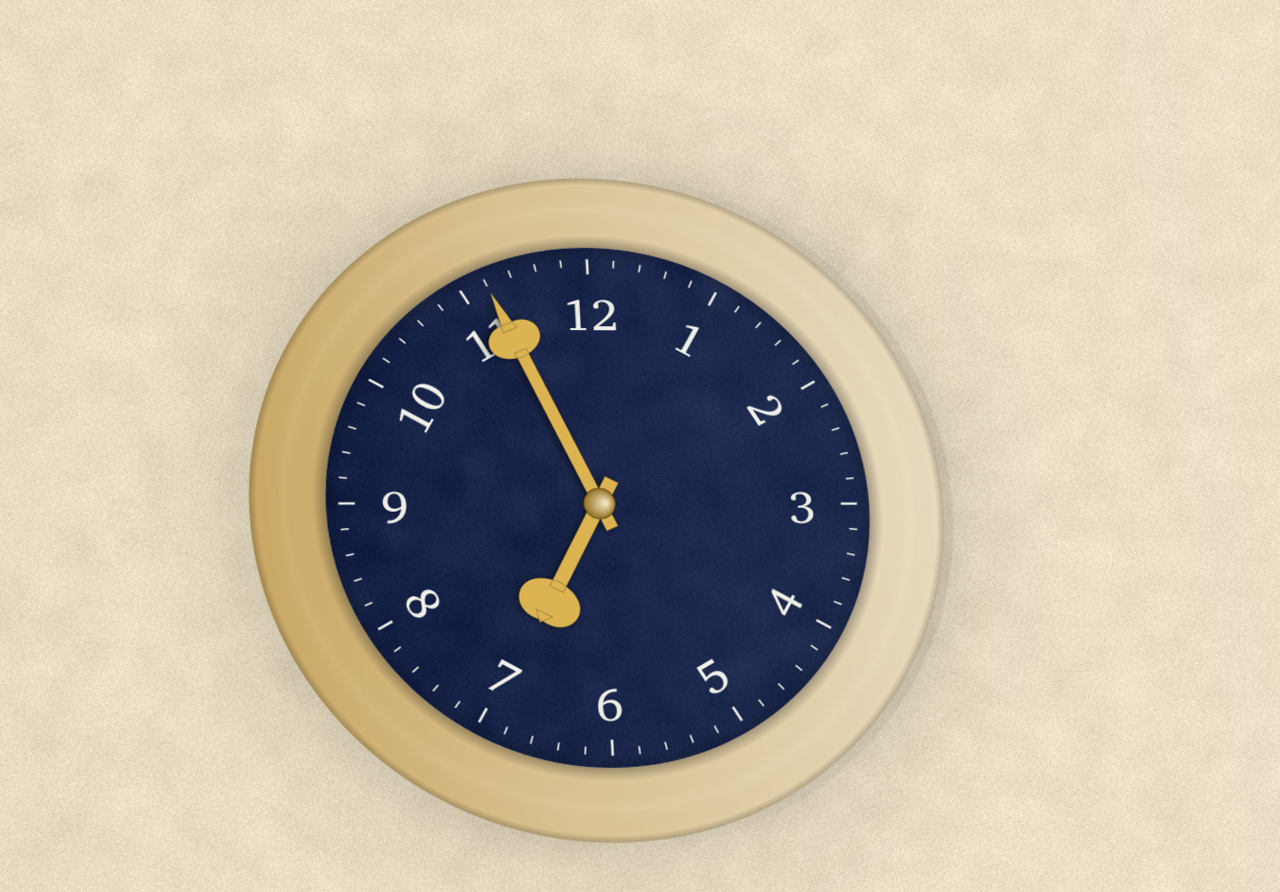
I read 6.56
